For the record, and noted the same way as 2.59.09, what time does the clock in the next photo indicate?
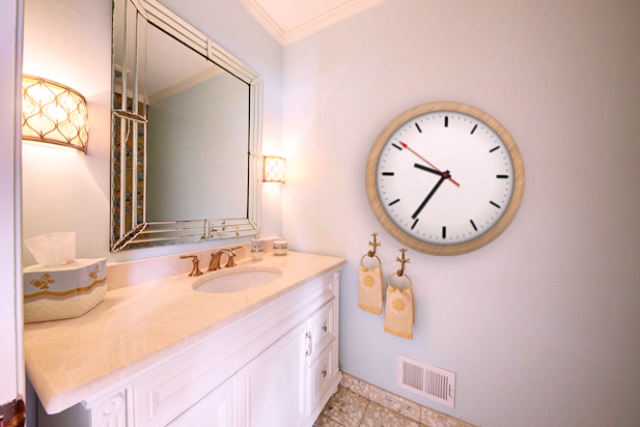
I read 9.35.51
